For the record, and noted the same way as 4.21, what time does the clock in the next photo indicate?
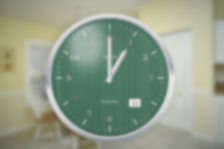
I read 1.00
